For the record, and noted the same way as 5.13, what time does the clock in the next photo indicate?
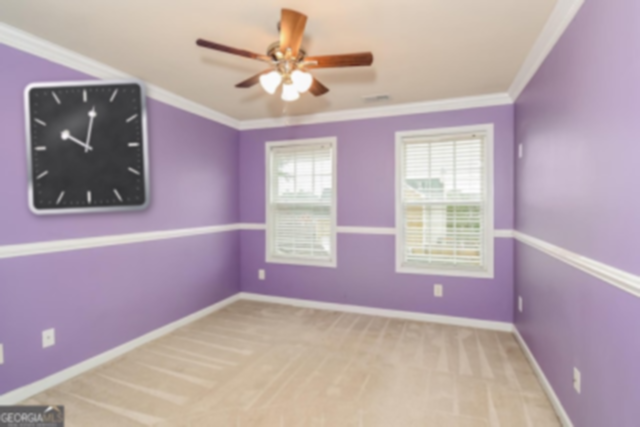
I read 10.02
